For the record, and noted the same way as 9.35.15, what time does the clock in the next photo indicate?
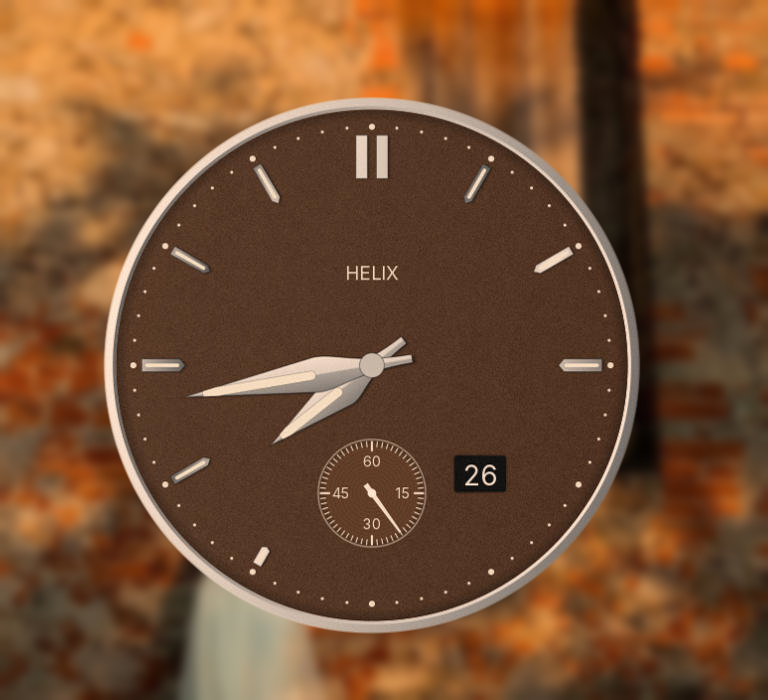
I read 7.43.24
